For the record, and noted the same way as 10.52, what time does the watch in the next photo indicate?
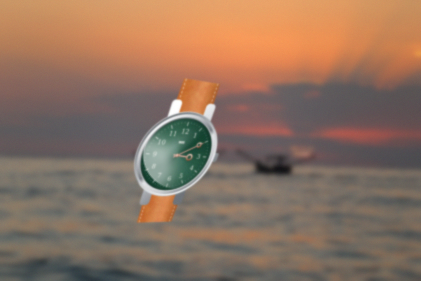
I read 3.10
